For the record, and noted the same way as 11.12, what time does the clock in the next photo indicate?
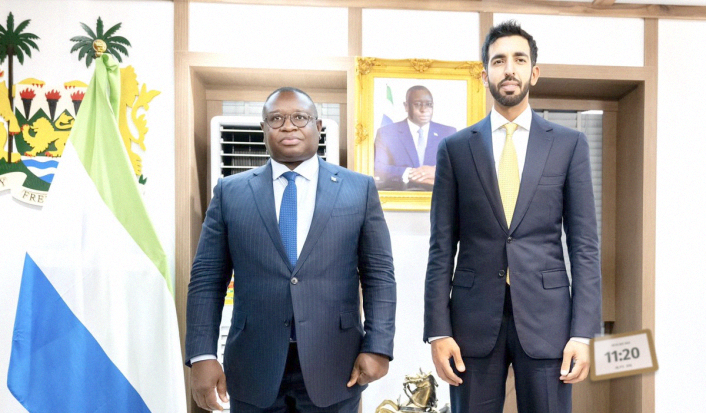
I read 11.20
